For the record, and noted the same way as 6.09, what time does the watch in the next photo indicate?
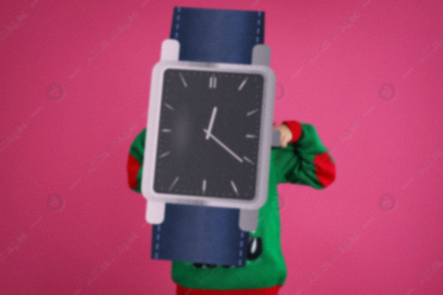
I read 12.21
